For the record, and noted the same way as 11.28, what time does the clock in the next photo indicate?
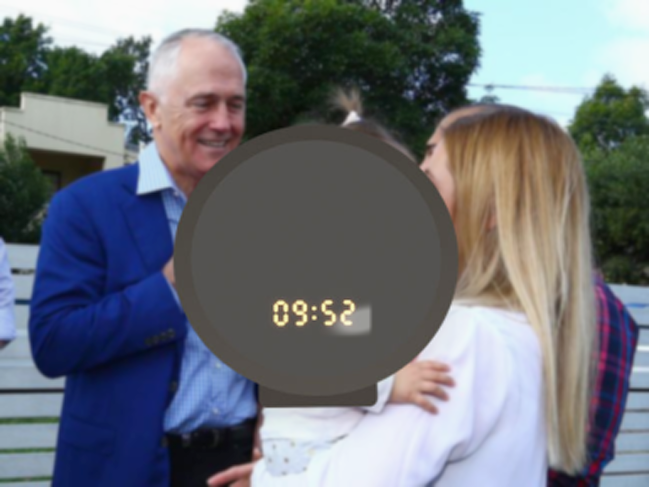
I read 9.52
